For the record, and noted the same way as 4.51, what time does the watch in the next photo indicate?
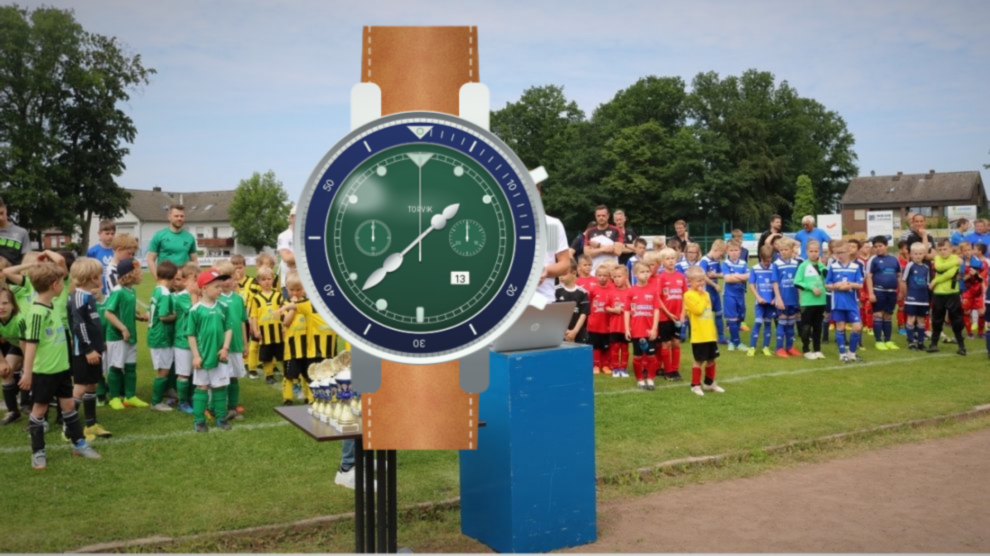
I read 1.38
